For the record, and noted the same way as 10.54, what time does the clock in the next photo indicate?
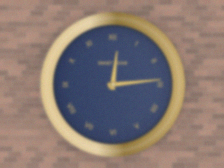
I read 12.14
